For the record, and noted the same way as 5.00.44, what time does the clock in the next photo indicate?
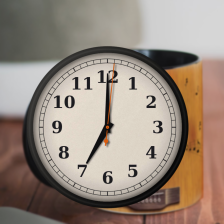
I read 7.00.01
